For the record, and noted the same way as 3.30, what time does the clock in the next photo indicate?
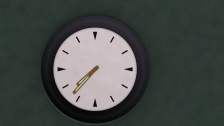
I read 7.37
